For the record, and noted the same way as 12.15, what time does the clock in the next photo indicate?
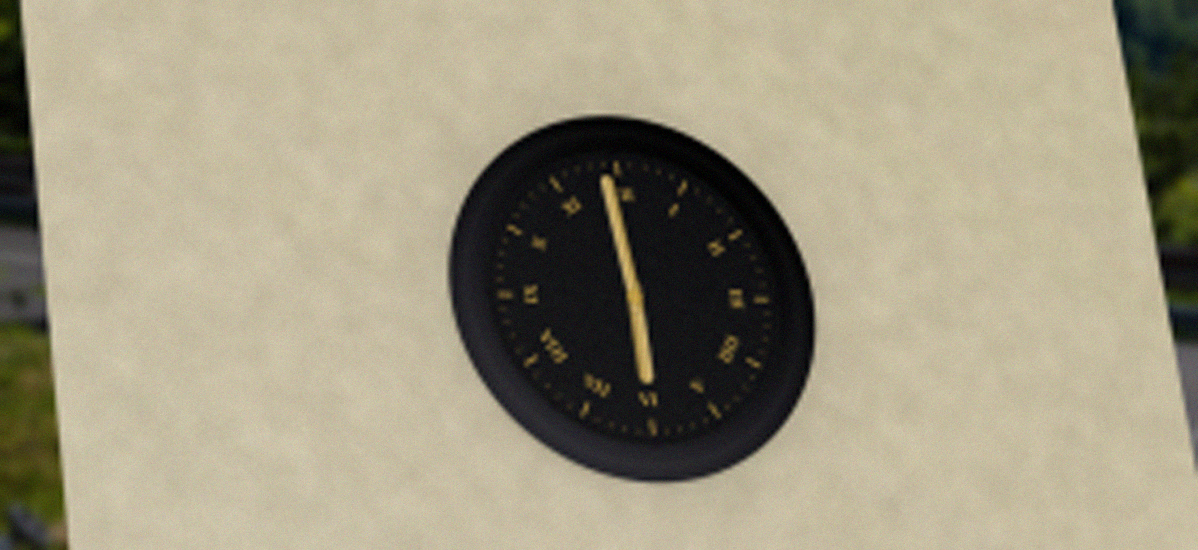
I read 5.59
